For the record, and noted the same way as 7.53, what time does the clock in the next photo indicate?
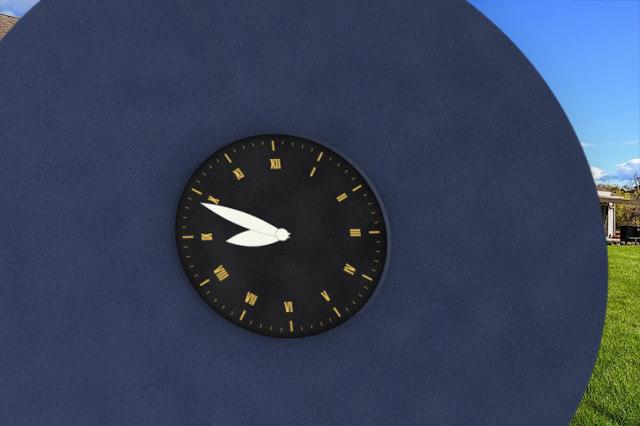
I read 8.49
